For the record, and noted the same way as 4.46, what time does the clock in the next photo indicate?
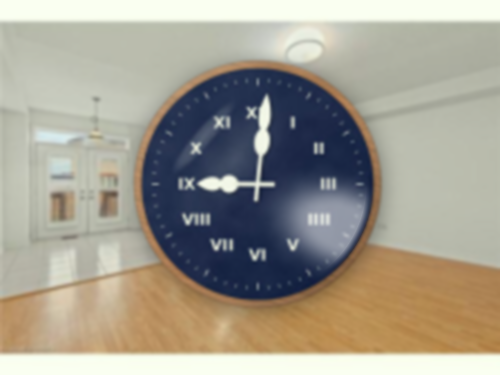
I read 9.01
